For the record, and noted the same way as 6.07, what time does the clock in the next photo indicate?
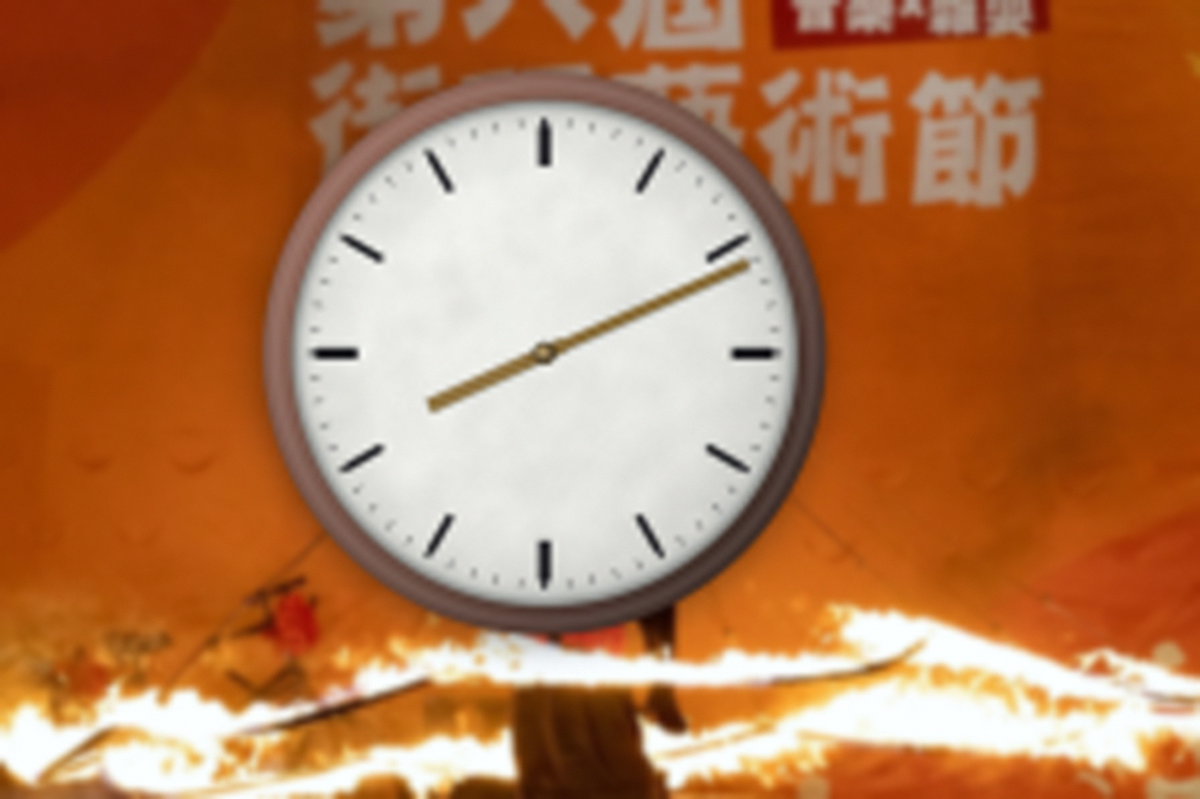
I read 8.11
